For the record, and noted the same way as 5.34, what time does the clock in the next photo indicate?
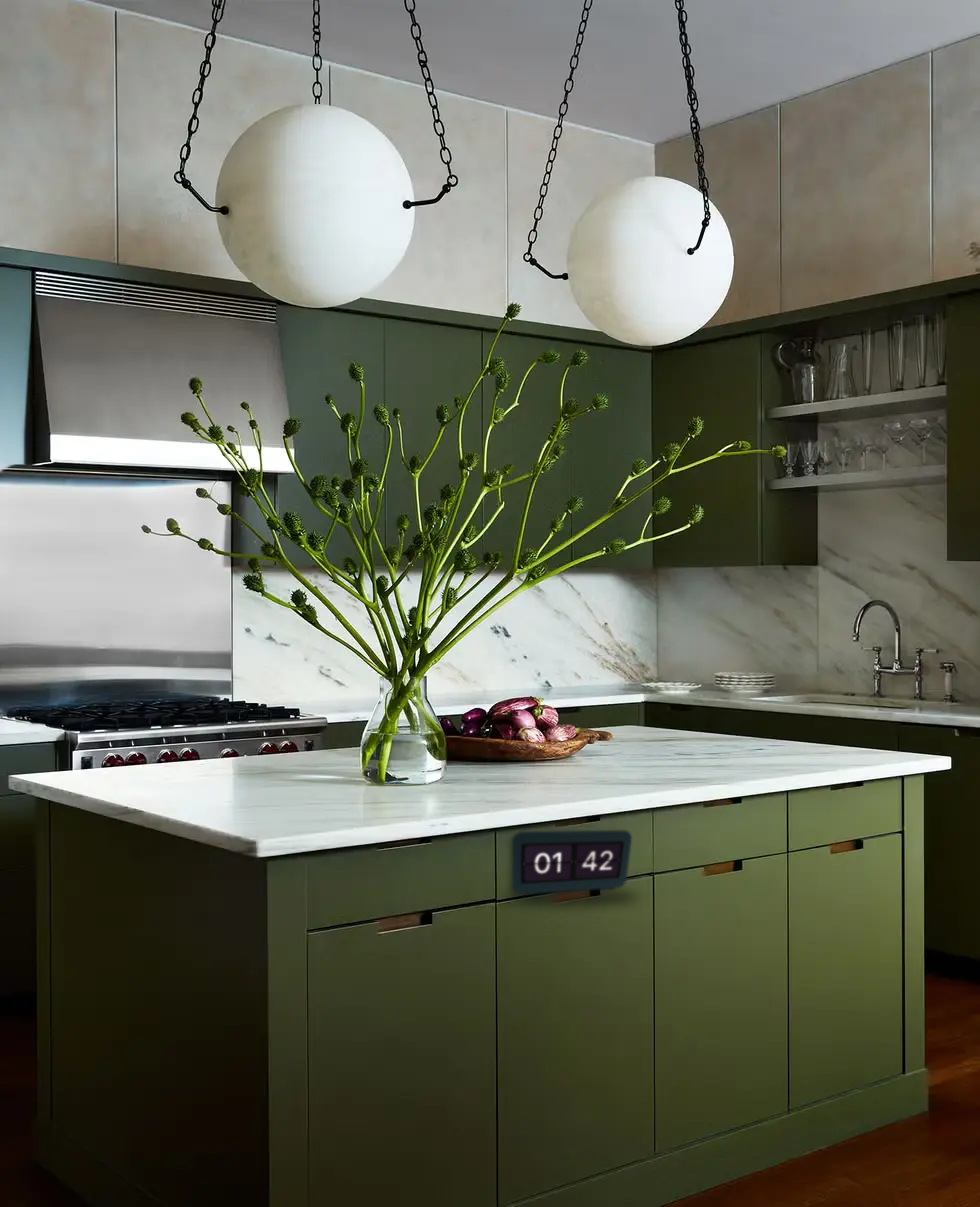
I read 1.42
